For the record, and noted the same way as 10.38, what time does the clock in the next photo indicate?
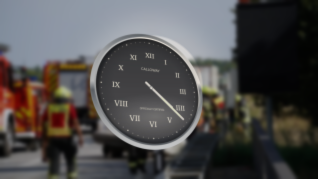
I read 4.22
